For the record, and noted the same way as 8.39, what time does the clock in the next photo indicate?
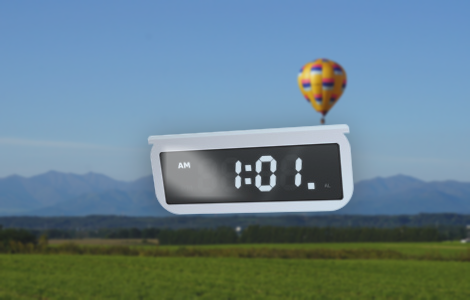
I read 1.01
